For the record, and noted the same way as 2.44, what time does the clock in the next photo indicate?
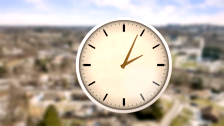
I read 2.04
